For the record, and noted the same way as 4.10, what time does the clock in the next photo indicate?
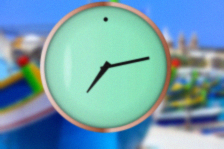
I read 7.13
